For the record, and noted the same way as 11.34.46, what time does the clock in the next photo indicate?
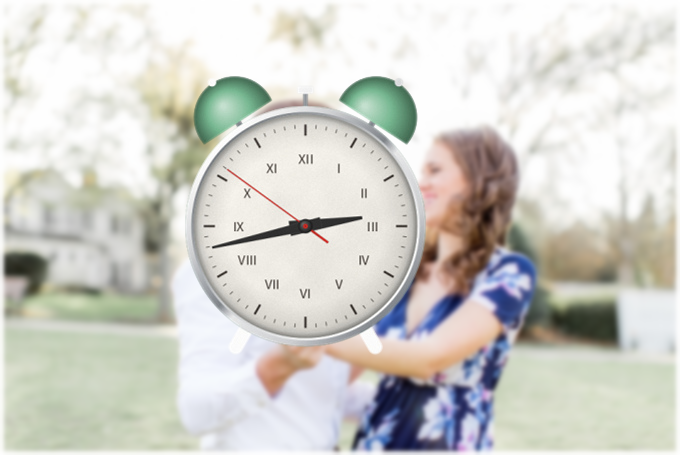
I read 2.42.51
